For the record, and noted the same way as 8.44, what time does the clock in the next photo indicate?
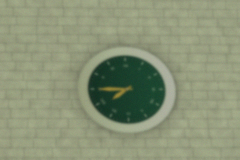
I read 7.45
